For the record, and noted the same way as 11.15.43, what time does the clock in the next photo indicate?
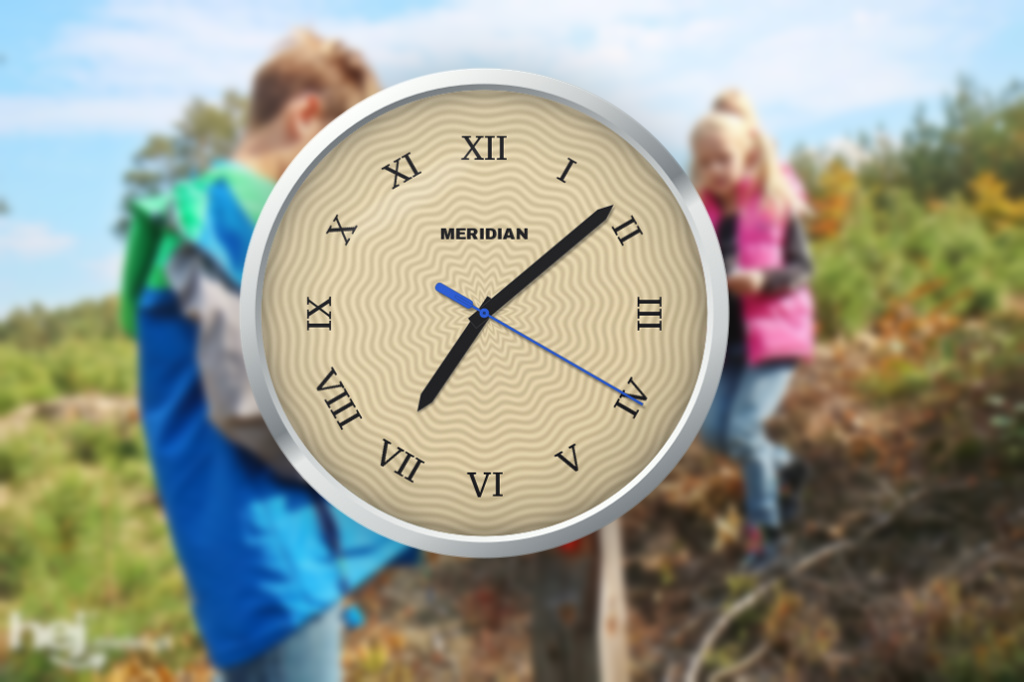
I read 7.08.20
